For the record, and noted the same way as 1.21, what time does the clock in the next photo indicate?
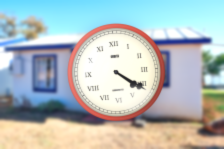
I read 4.21
